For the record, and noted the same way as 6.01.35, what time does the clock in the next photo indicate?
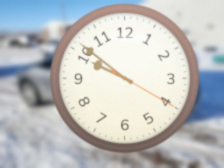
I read 9.51.20
